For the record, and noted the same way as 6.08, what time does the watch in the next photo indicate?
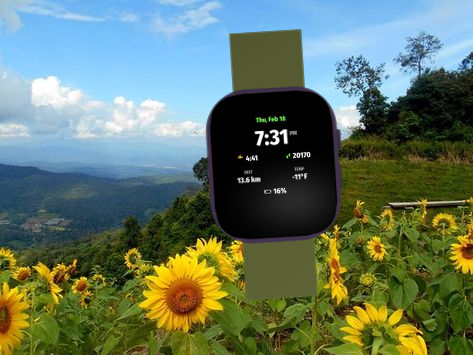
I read 7.31
